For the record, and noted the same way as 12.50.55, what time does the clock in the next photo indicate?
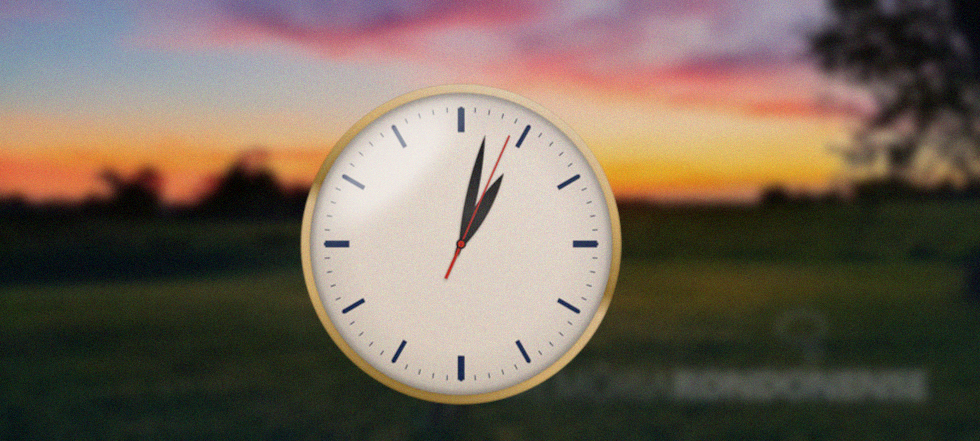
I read 1.02.04
